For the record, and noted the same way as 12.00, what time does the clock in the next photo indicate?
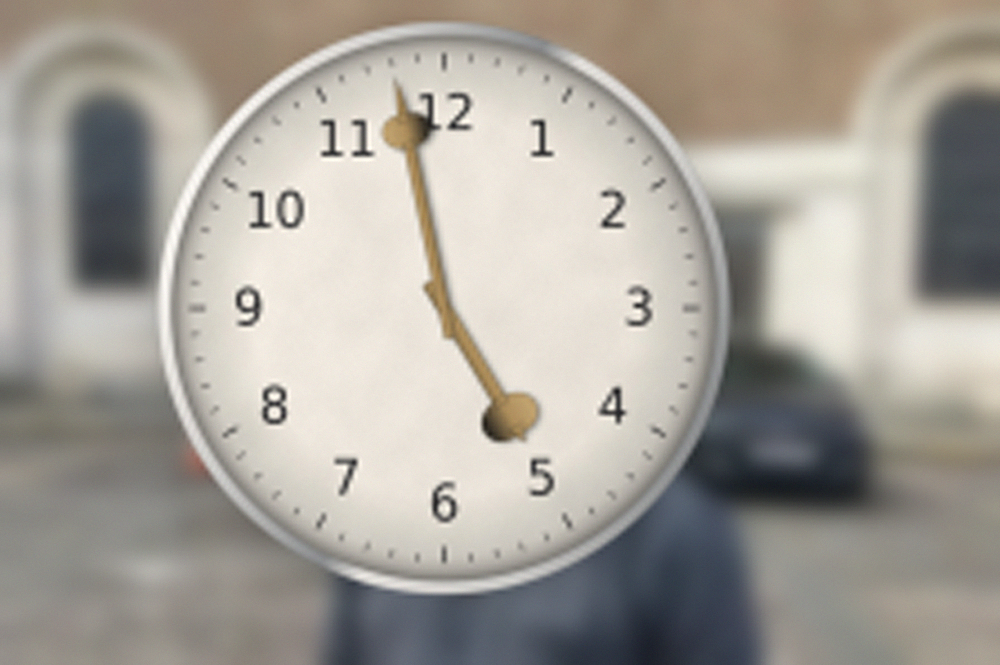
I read 4.58
